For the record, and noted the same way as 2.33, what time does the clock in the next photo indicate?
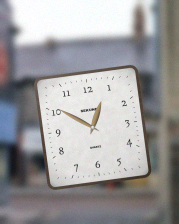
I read 12.51
